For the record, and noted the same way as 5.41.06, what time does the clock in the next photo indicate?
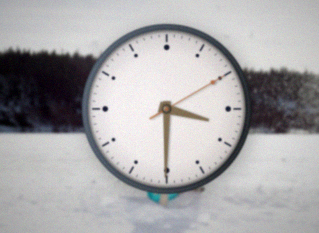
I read 3.30.10
